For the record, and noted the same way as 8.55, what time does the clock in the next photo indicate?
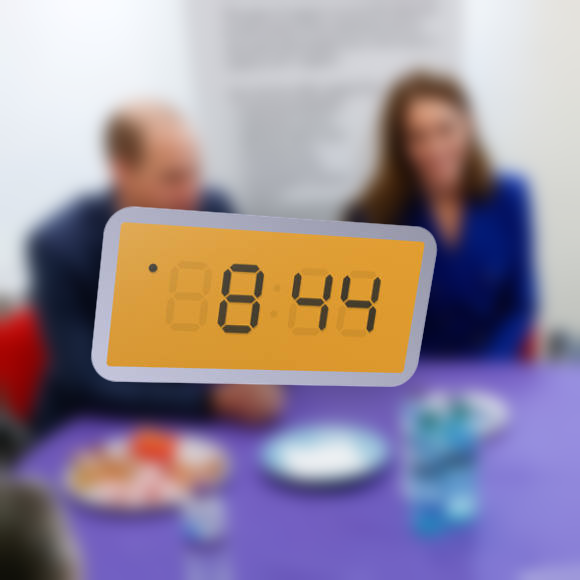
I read 8.44
